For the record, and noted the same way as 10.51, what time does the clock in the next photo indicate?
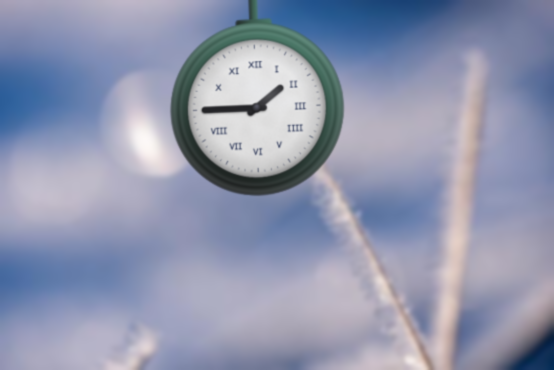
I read 1.45
